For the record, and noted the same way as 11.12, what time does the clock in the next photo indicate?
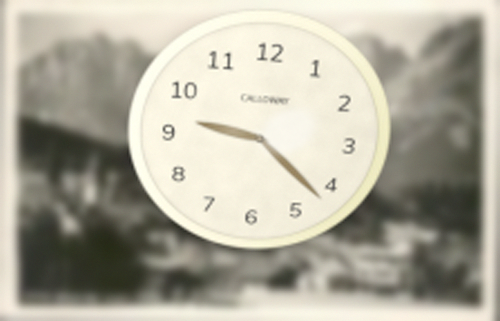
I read 9.22
